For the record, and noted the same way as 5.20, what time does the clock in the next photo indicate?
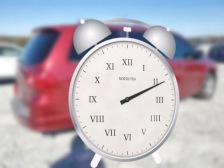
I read 2.11
